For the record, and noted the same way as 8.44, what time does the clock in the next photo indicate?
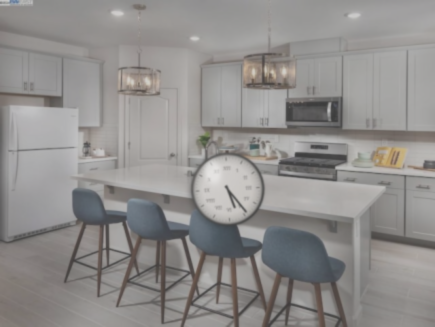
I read 5.24
